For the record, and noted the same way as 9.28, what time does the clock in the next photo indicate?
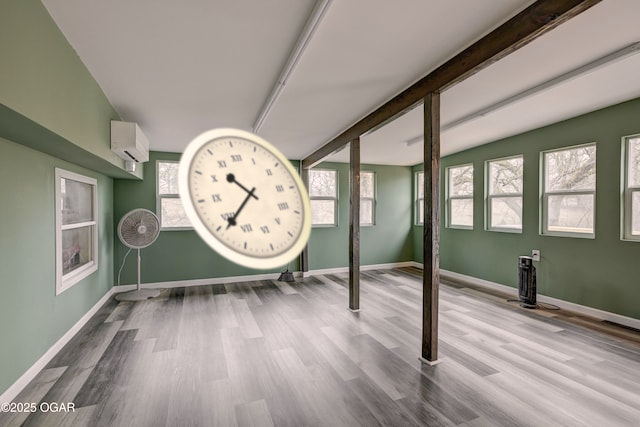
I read 10.39
